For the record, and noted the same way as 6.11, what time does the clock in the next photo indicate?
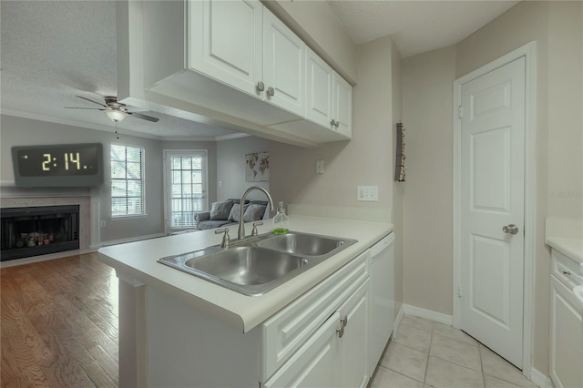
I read 2.14
